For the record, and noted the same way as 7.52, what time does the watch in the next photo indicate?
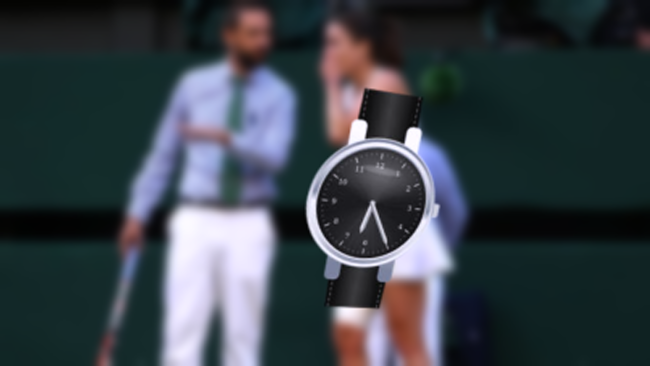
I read 6.25
